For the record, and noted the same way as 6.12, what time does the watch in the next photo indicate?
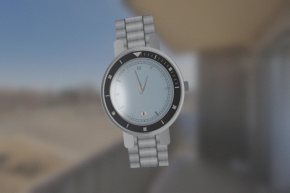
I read 12.58
